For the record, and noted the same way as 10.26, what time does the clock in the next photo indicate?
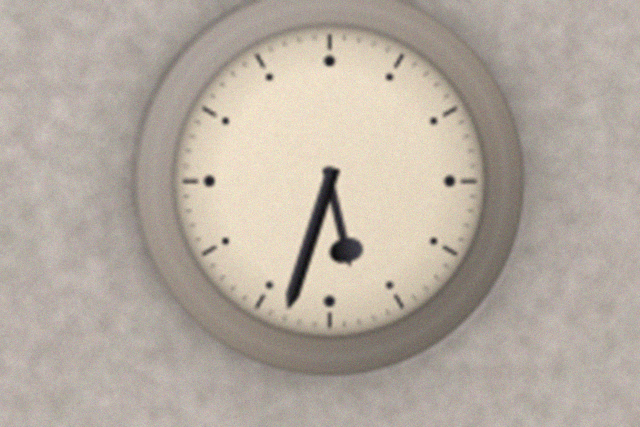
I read 5.33
